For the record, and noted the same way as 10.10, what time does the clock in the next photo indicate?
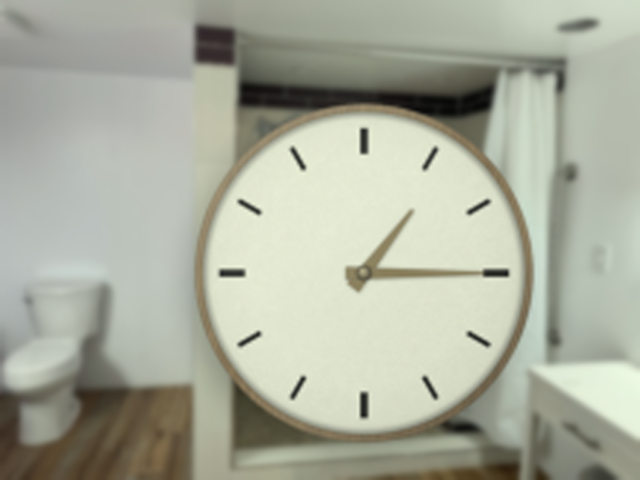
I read 1.15
